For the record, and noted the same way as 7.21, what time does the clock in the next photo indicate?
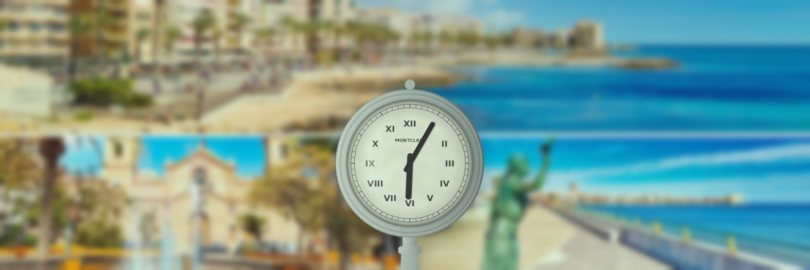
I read 6.05
